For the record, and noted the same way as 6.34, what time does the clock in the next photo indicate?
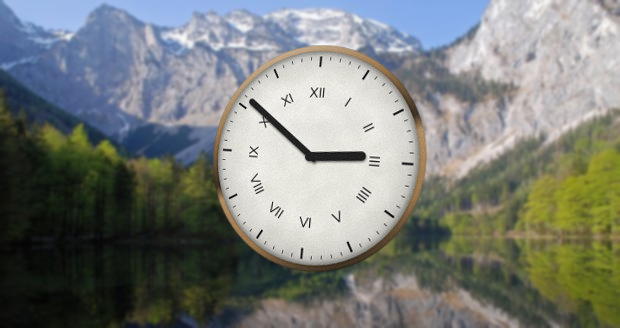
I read 2.51
